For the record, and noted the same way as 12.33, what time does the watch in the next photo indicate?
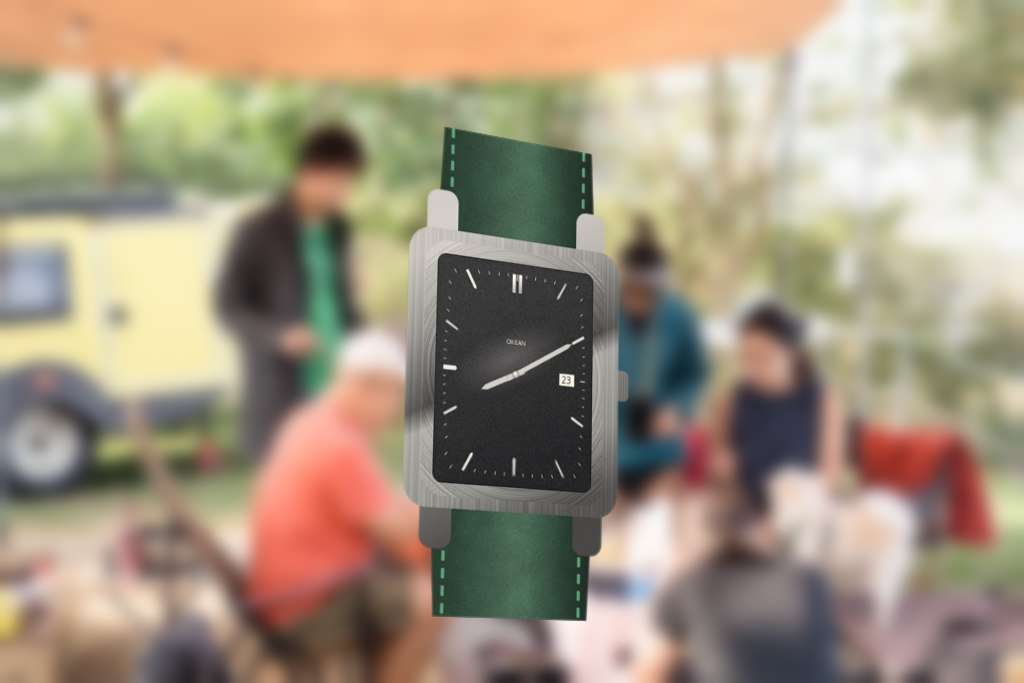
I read 8.10
